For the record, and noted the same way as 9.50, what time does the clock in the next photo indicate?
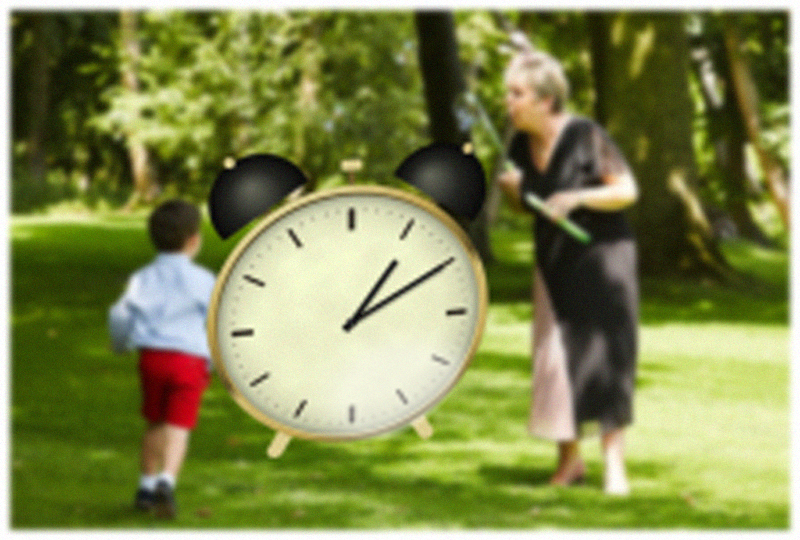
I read 1.10
